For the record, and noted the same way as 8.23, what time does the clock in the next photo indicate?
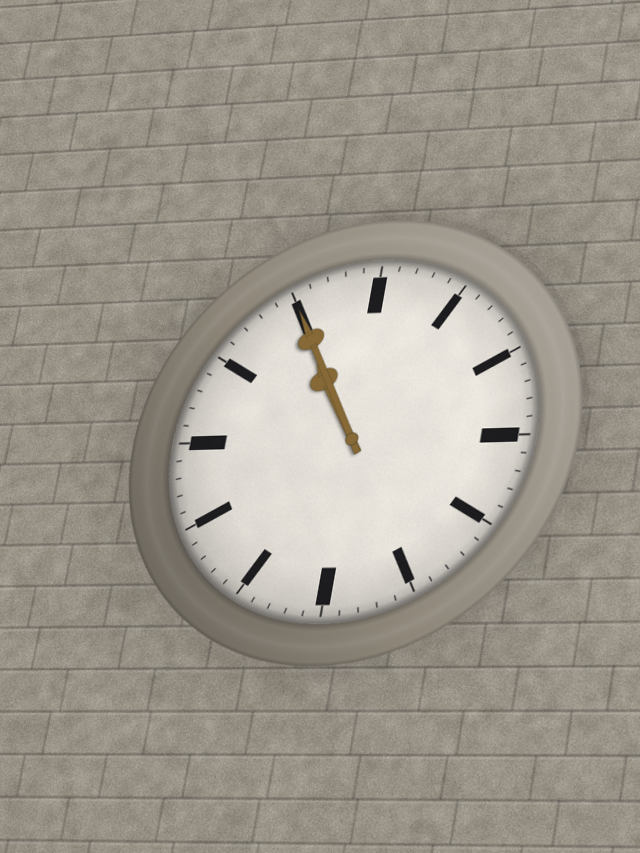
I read 10.55
